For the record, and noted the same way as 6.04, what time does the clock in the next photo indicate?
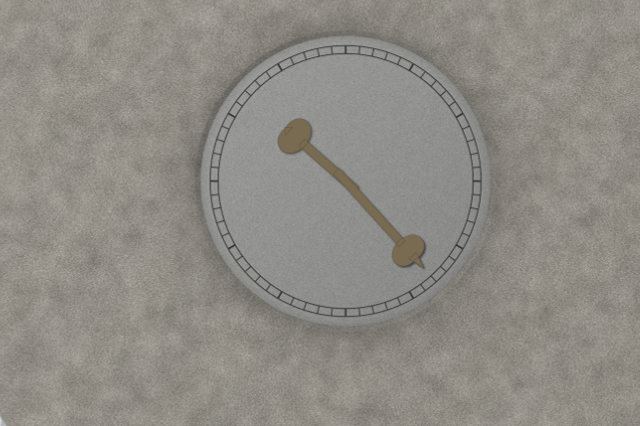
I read 10.23
